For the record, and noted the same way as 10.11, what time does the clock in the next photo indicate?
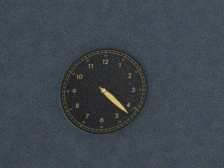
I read 4.22
